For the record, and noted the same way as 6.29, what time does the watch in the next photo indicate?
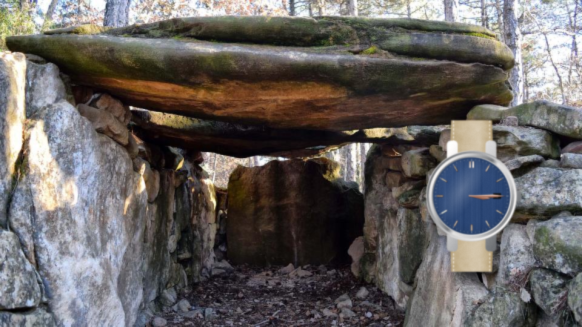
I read 3.15
